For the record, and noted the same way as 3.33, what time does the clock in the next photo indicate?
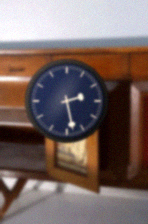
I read 2.28
